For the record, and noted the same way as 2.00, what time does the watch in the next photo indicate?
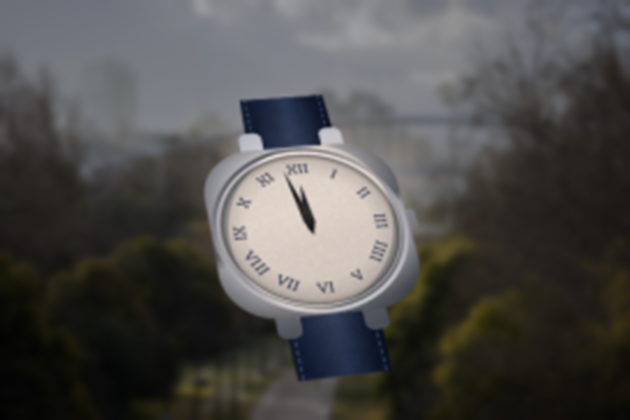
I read 11.58
